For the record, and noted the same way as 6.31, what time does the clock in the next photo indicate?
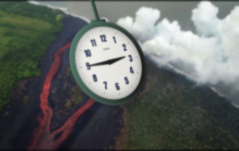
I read 2.45
